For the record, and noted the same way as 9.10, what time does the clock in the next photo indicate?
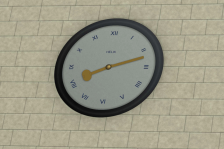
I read 8.12
